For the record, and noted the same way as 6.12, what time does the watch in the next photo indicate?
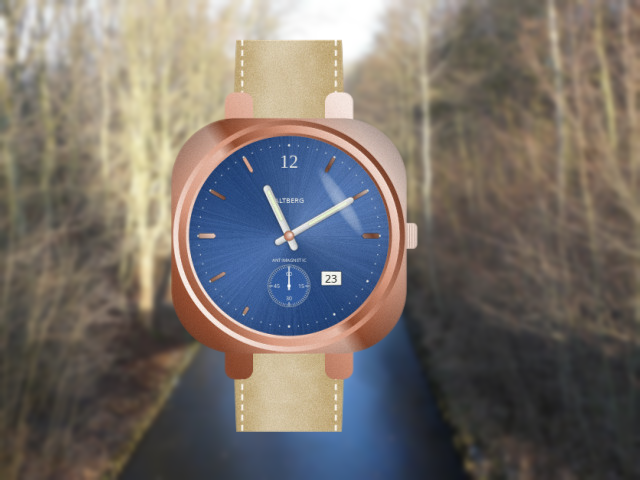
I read 11.10
